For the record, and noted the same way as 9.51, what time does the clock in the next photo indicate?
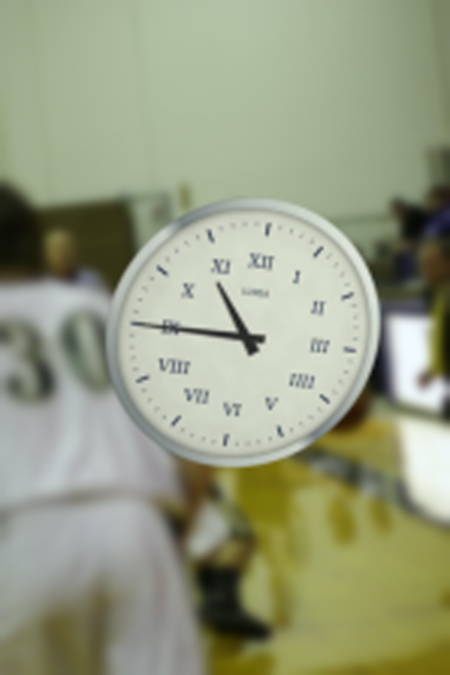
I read 10.45
